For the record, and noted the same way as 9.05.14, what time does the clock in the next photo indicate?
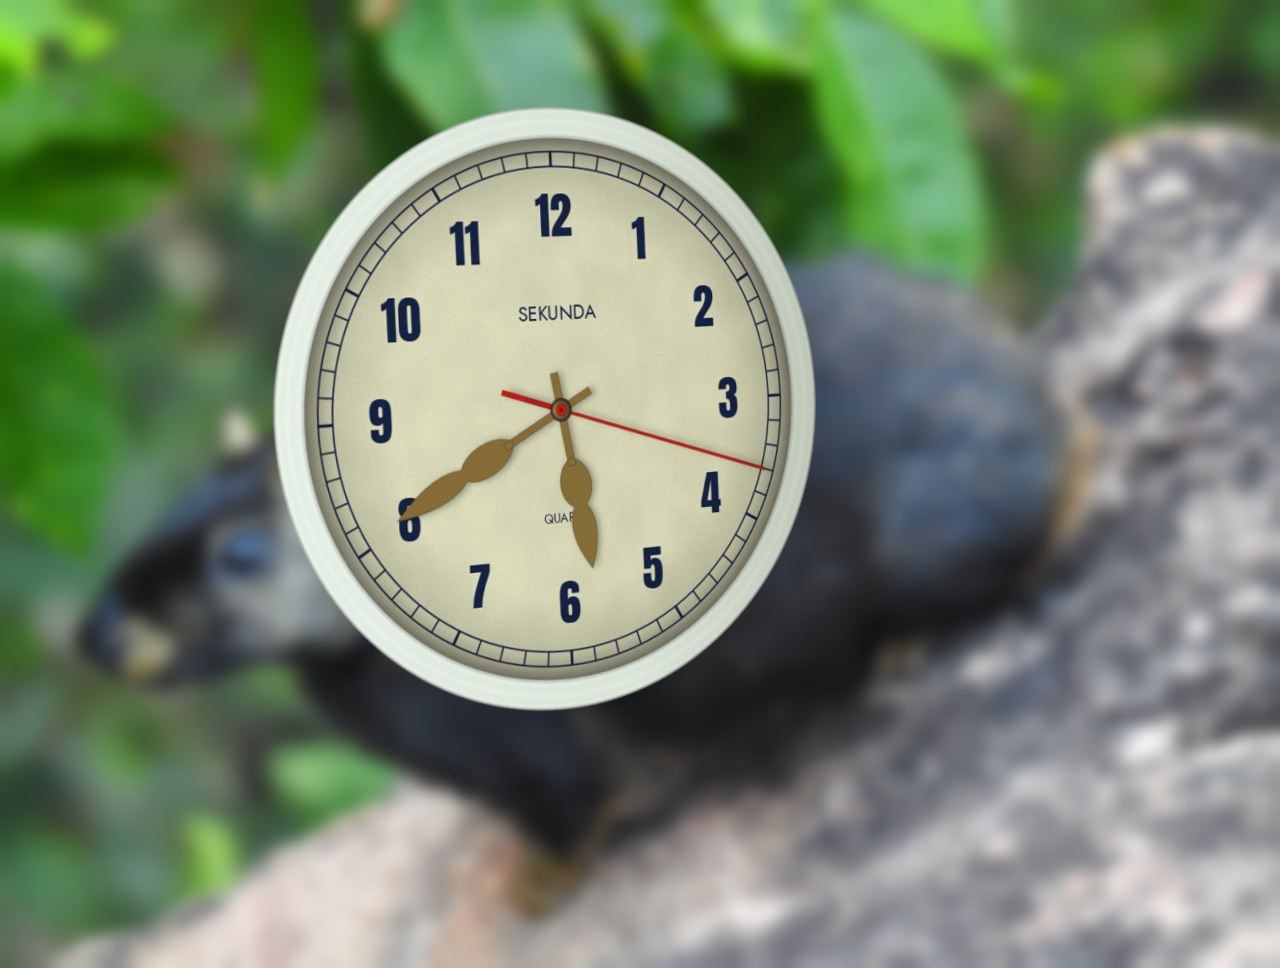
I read 5.40.18
